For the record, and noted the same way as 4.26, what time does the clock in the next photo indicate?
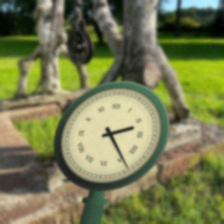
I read 2.24
